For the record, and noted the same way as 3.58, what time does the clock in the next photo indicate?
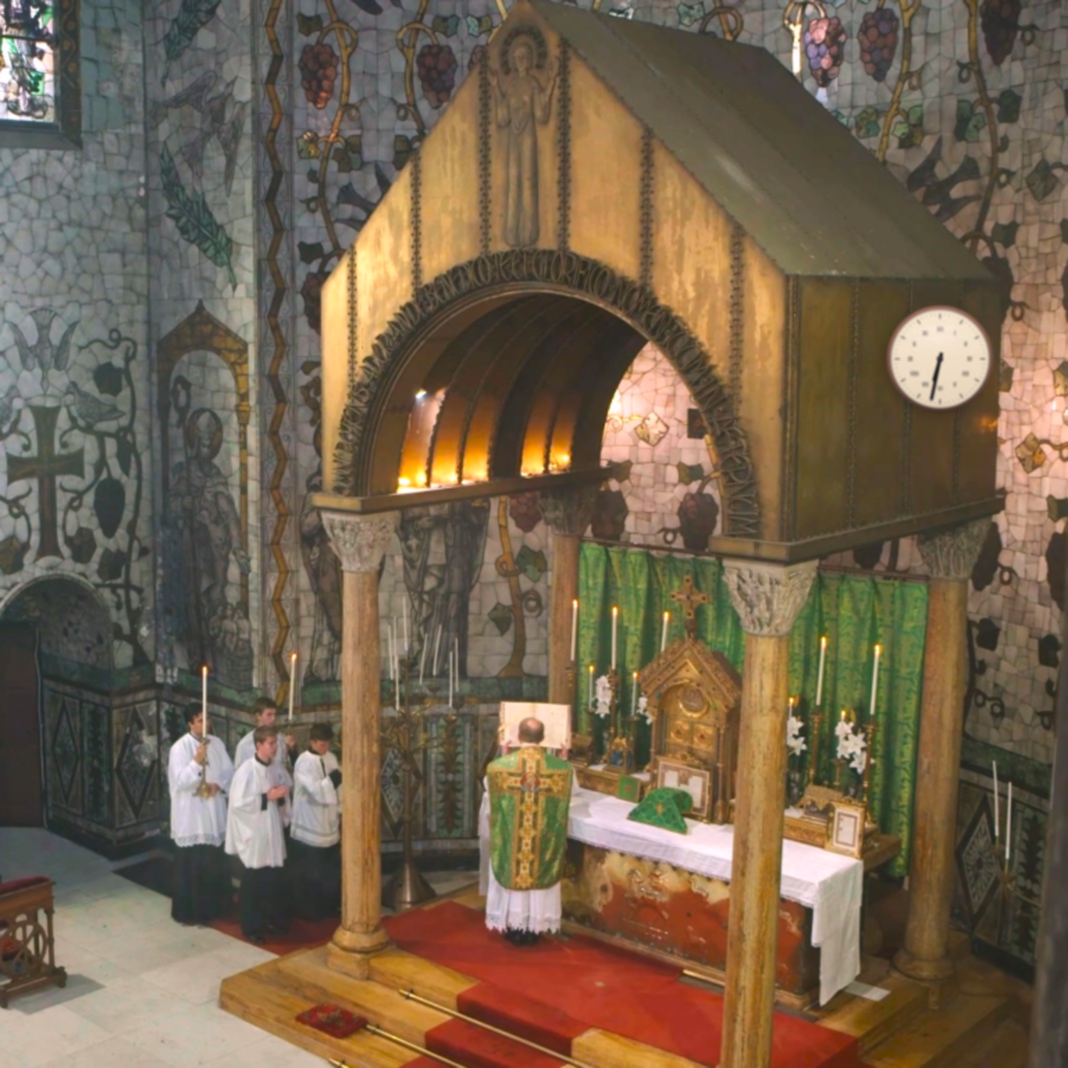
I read 6.32
